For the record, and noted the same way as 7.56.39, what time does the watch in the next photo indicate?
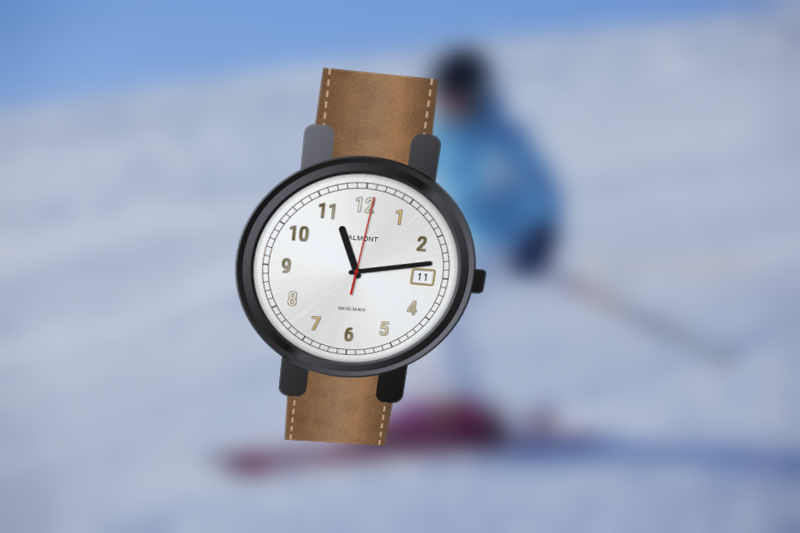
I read 11.13.01
